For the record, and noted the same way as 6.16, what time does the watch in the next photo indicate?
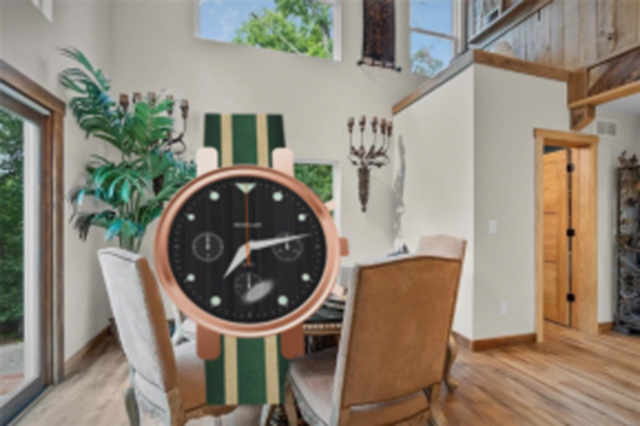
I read 7.13
